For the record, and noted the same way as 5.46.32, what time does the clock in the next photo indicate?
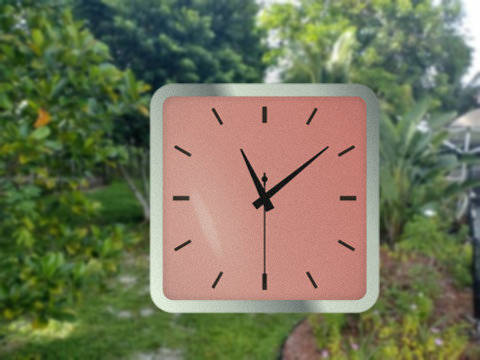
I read 11.08.30
